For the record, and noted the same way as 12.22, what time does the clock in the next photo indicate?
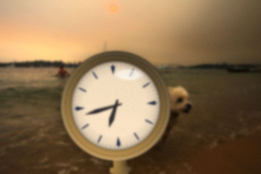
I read 6.43
